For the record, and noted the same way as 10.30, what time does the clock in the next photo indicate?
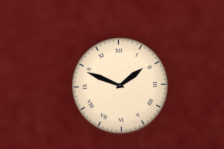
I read 1.49
